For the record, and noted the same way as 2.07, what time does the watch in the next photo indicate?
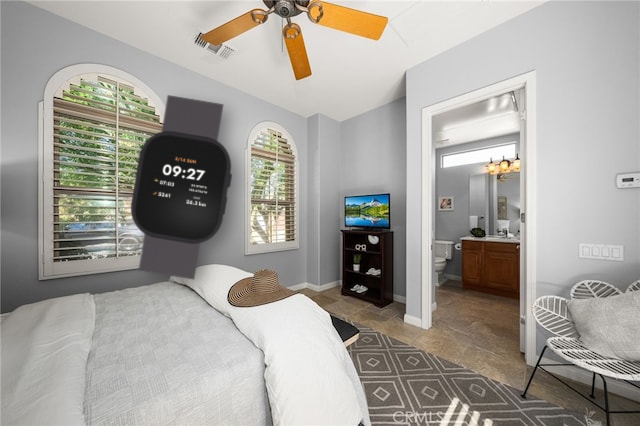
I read 9.27
